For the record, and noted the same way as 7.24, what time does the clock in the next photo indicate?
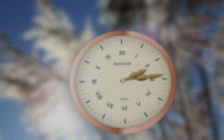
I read 2.14
